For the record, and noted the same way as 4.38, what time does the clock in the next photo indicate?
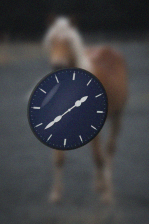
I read 1.38
